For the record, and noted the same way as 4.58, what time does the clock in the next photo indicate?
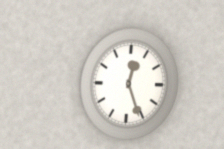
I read 12.26
